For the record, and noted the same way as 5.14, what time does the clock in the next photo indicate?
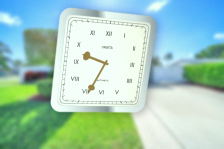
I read 9.34
